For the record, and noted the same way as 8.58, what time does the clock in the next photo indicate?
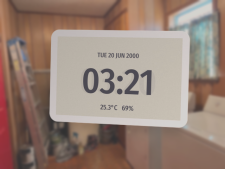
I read 3.21
